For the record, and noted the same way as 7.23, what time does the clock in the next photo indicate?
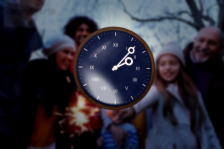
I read 2.07
